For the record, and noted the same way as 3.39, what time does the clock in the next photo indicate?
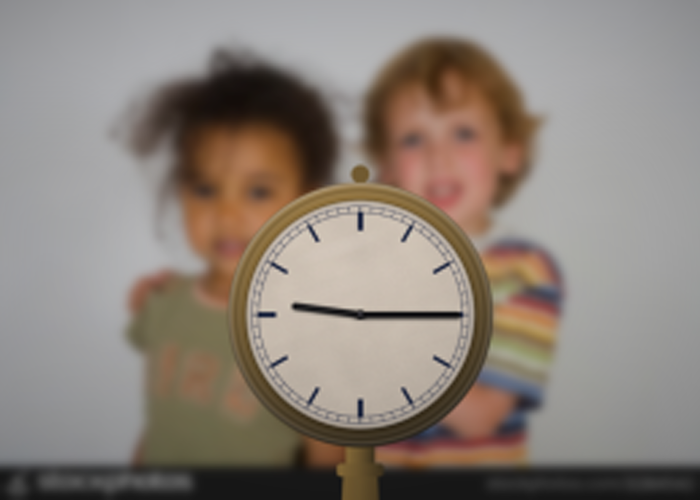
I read 9.15
